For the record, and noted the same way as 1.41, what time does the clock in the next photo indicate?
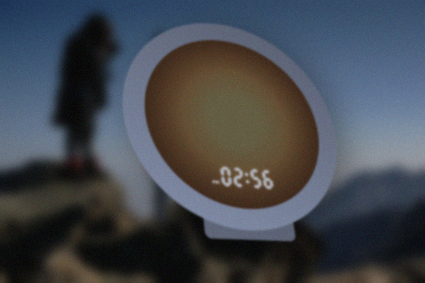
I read 2.56
